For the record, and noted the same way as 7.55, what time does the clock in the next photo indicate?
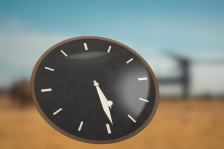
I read 5.29
